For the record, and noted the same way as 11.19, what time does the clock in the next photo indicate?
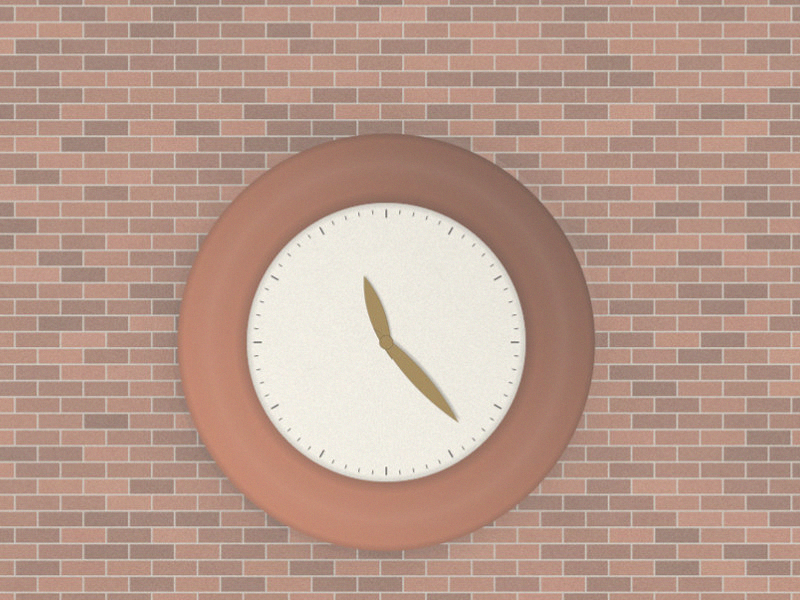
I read 11.23
